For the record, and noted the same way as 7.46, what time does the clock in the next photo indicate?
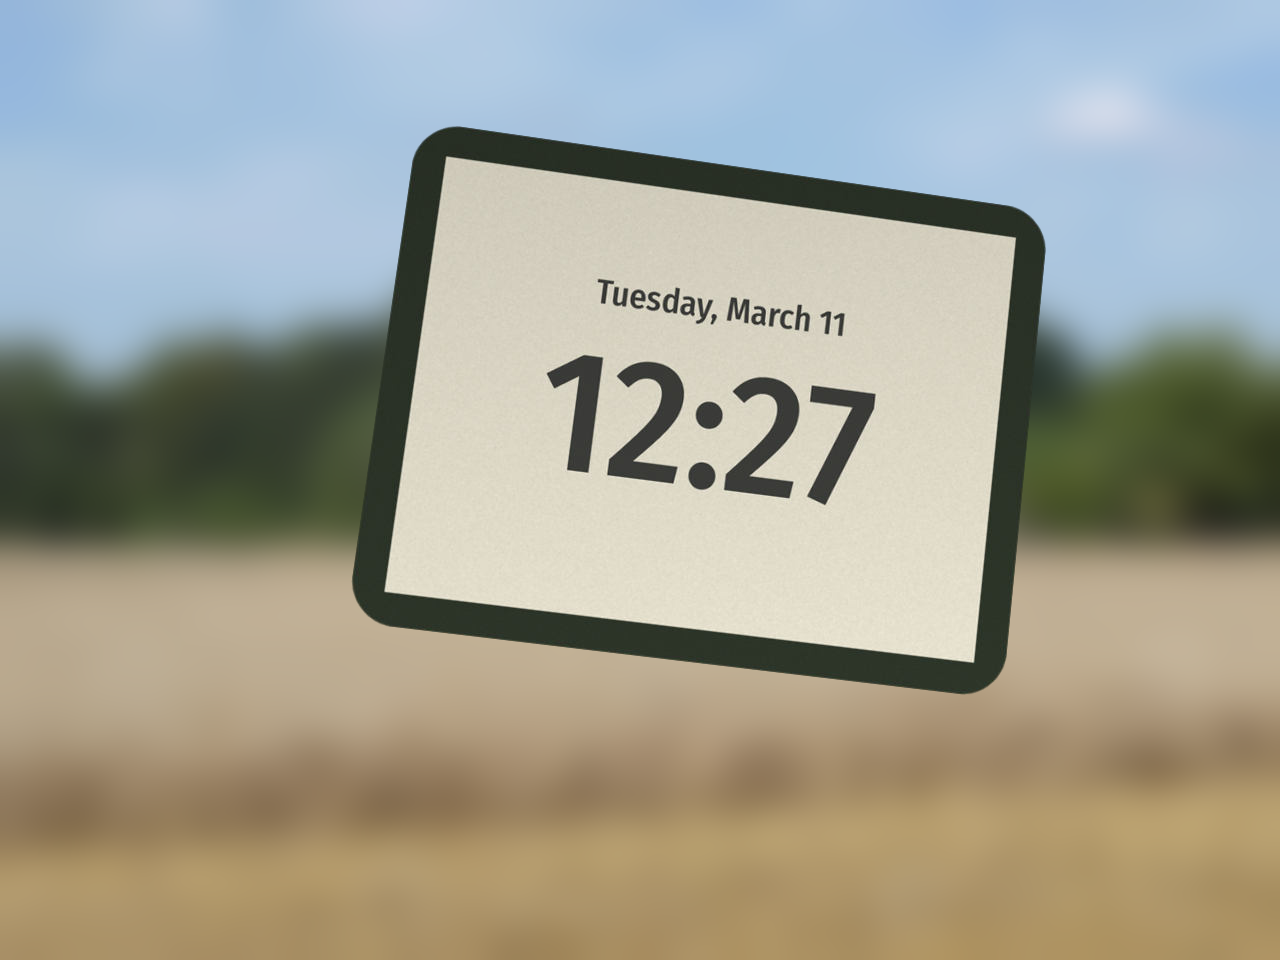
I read 12.27
